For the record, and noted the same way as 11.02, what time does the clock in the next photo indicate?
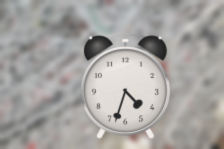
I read 4.33
